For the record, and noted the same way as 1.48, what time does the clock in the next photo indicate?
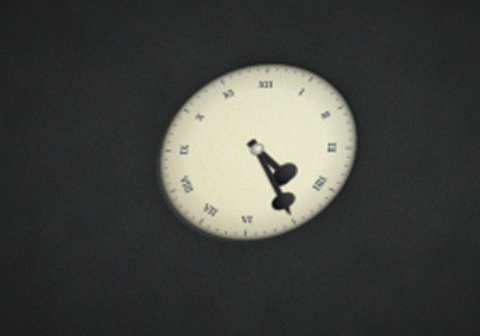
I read 4.25
